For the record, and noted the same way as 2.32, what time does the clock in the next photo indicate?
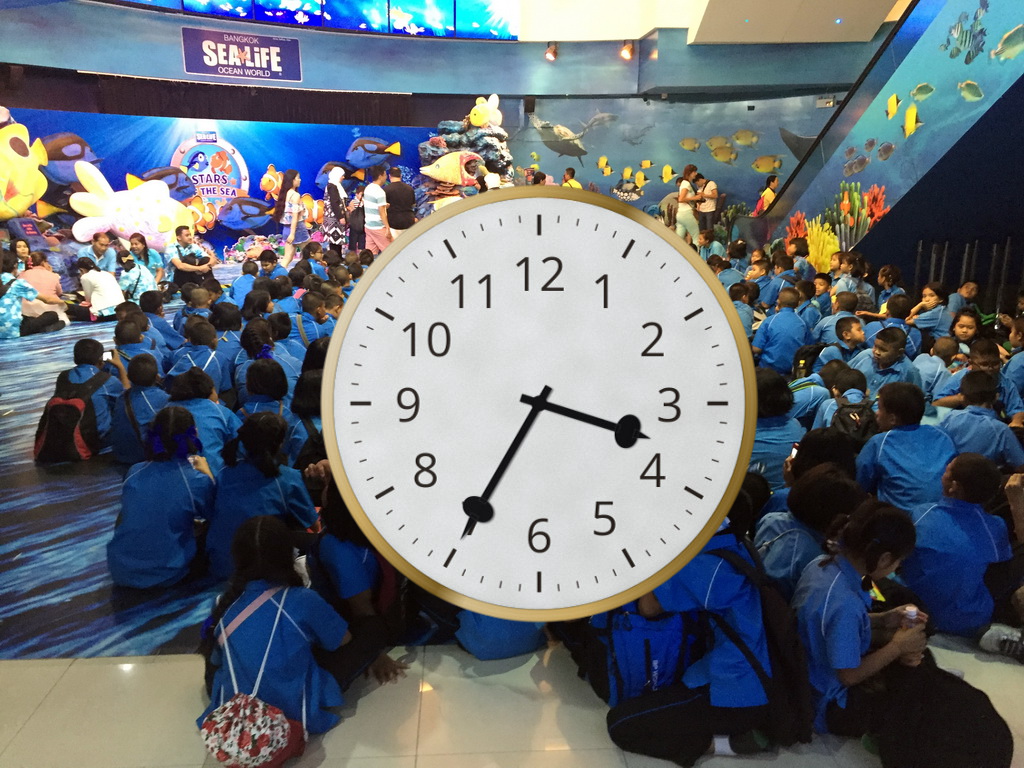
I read 3.35
